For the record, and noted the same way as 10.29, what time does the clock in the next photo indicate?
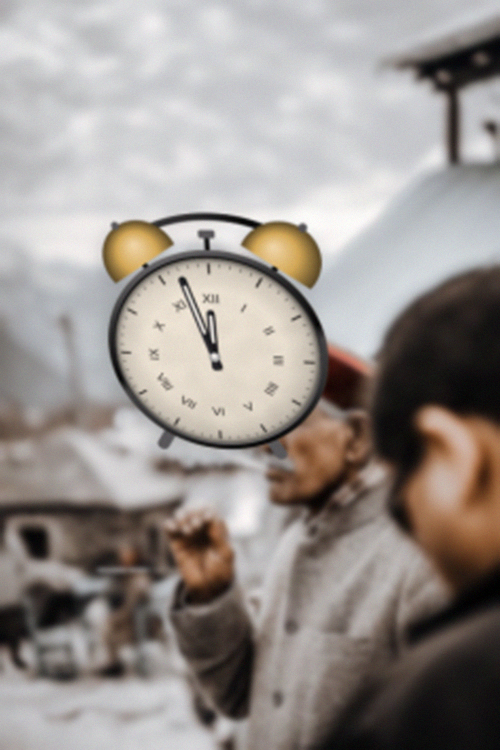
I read 11.57
